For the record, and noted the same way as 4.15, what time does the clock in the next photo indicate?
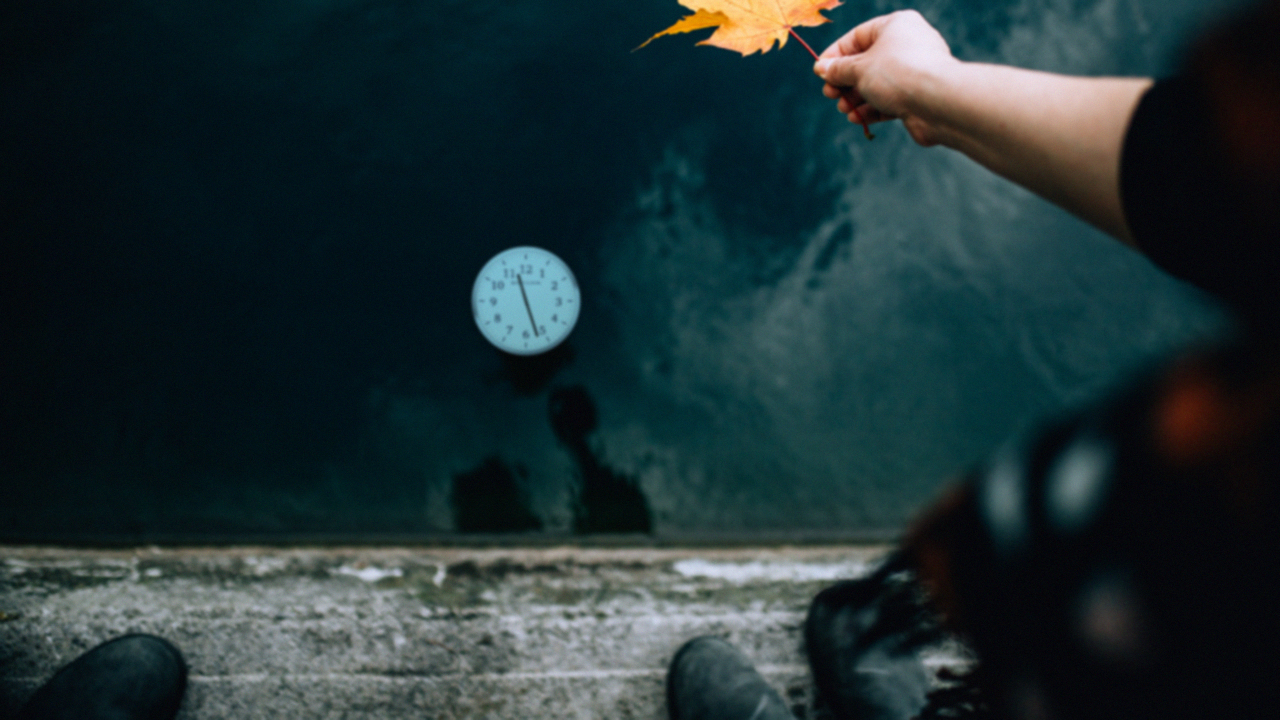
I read 11.27
